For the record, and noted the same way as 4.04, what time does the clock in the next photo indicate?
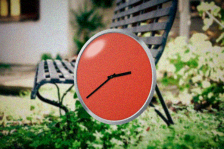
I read 2.39
